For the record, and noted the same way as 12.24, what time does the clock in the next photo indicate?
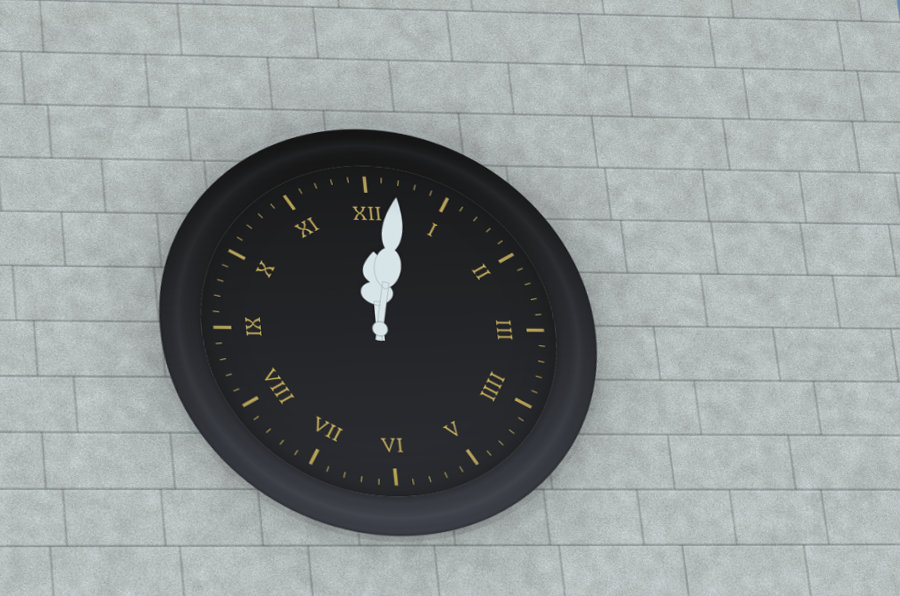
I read 12.02
